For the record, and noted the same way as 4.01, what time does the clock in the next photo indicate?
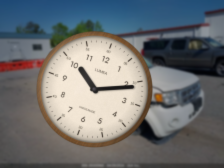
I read 10.11
